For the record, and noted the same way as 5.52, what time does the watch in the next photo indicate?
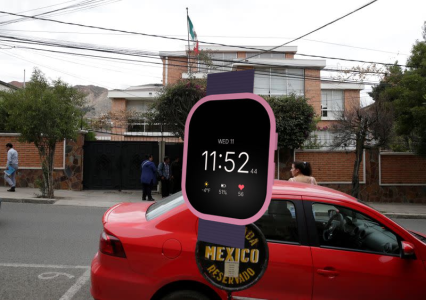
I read 11.52
